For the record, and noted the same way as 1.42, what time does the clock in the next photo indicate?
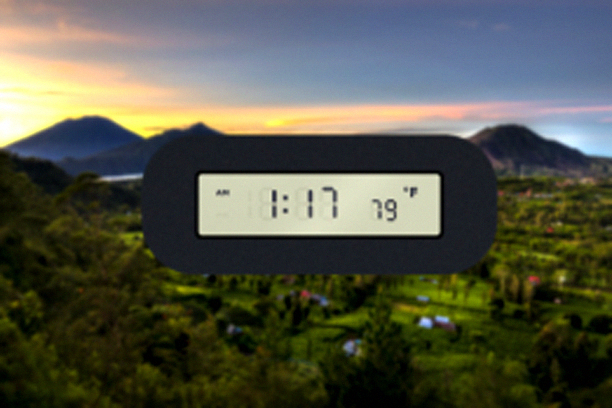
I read 1.17
